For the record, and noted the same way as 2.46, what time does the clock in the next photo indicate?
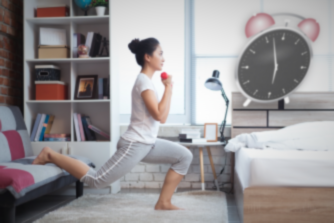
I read 5.57
